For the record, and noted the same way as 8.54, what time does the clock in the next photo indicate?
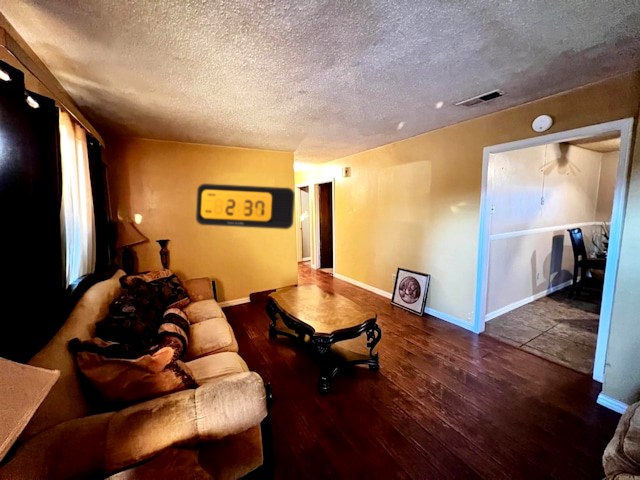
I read 2.37
